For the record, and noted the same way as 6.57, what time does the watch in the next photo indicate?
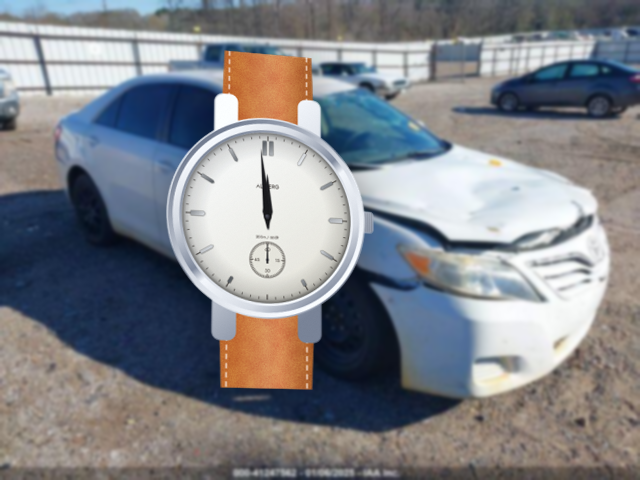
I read 11.59
